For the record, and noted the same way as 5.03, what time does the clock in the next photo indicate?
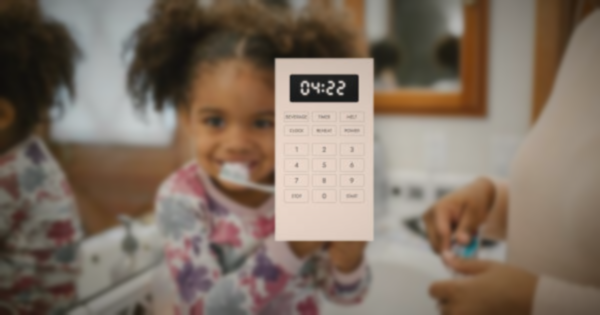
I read 4.22
